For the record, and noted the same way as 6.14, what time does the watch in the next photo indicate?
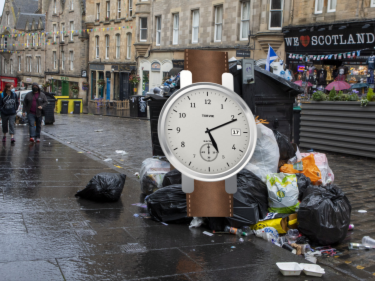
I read 5.11
